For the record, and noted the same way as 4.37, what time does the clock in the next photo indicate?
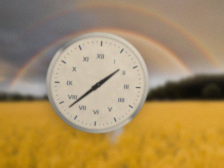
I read 1.38
